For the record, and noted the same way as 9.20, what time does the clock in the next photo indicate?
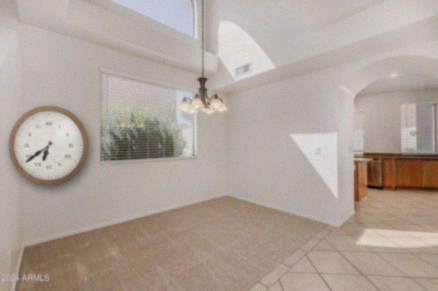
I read 6.39
